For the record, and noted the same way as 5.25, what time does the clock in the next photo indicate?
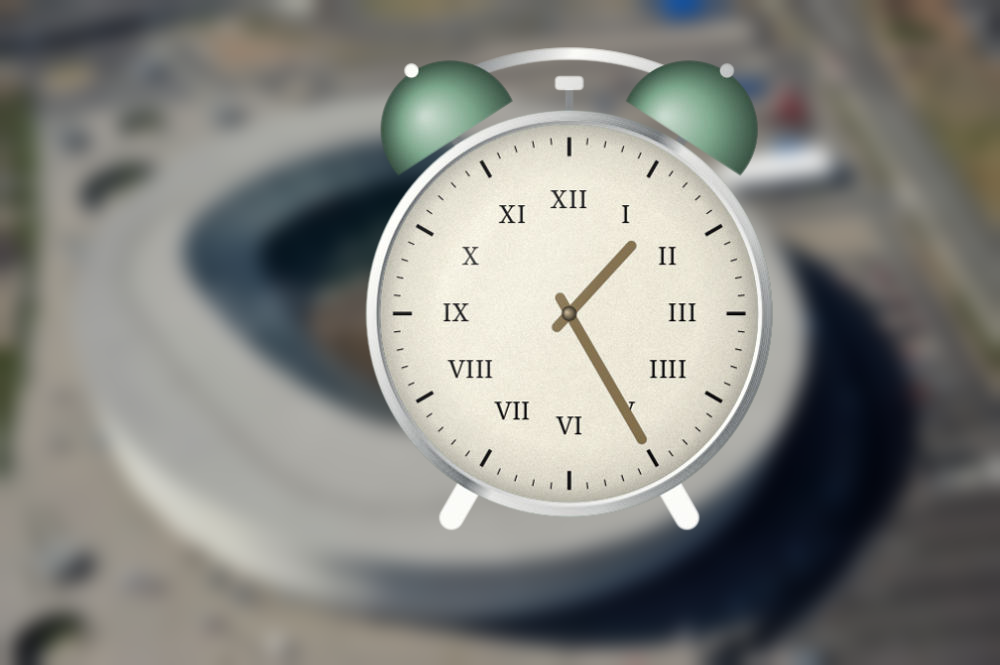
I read 1.25
